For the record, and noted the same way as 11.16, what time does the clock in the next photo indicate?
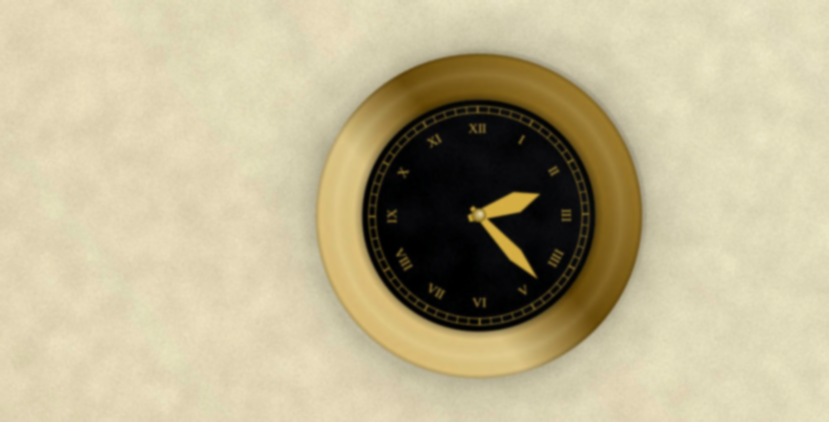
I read 2.23
